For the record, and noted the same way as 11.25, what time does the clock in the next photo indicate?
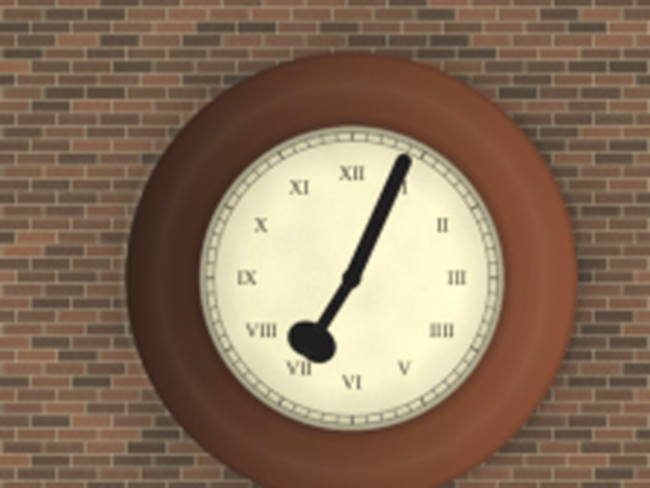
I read 7.04
